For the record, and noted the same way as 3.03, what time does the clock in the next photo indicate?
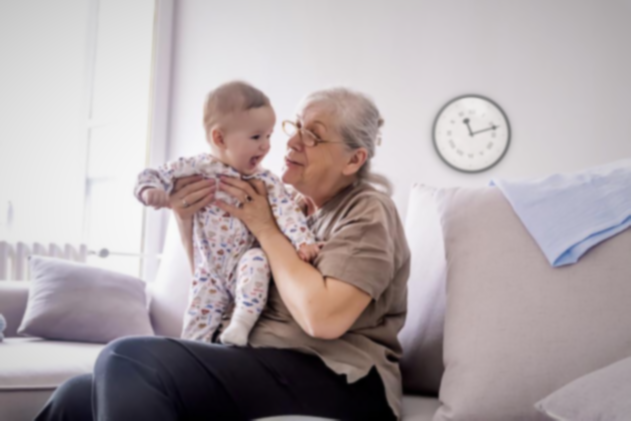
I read 11.12
